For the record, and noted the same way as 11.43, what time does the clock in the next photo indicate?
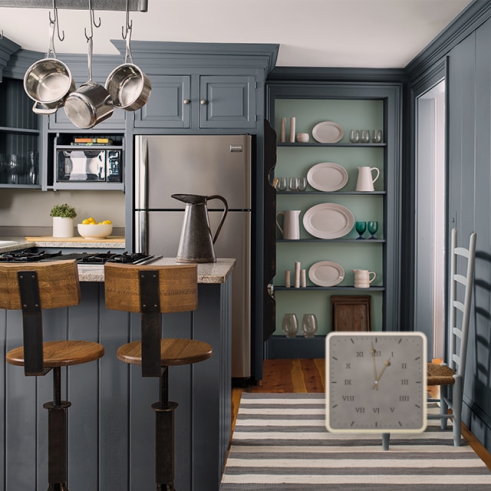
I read 12.59
